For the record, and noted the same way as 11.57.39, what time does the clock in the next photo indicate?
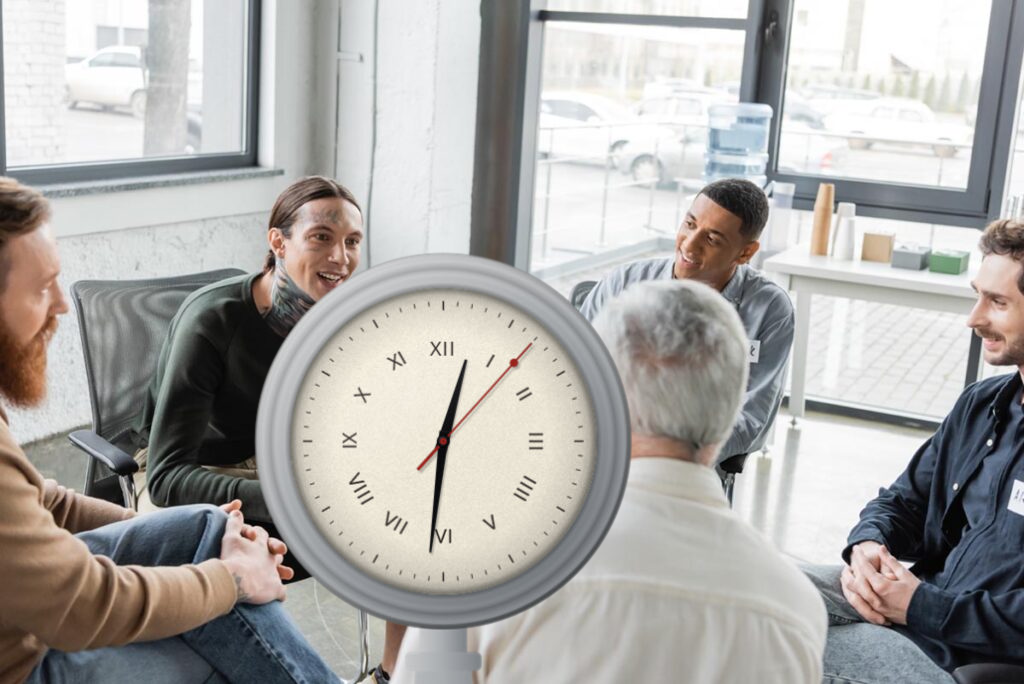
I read 12.31.07
